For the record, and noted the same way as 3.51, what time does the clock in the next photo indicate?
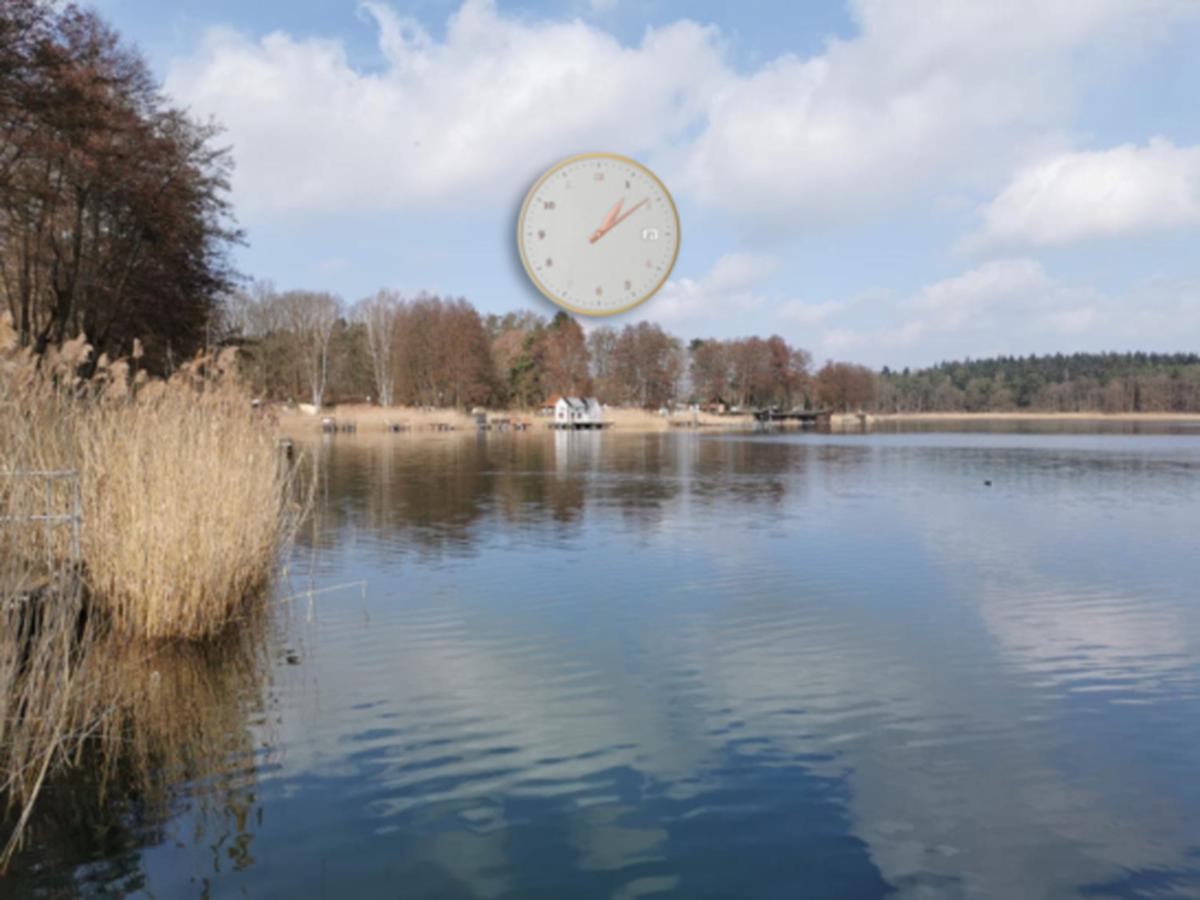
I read 1.09
